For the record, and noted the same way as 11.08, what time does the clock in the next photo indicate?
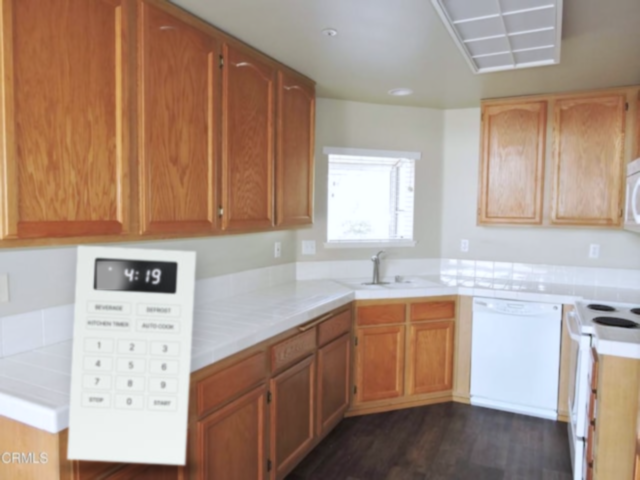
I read 4.19
